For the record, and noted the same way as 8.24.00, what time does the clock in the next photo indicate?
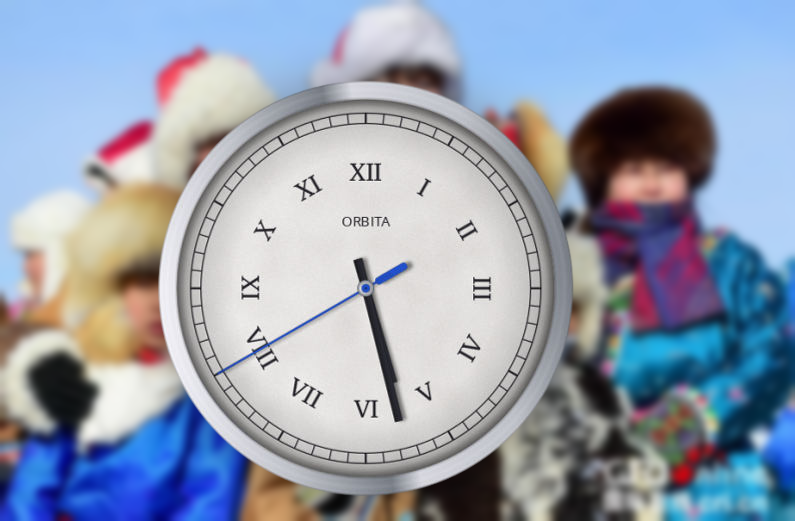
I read 5.27.40
